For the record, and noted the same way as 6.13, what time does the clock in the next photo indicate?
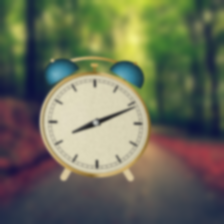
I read 8.11
